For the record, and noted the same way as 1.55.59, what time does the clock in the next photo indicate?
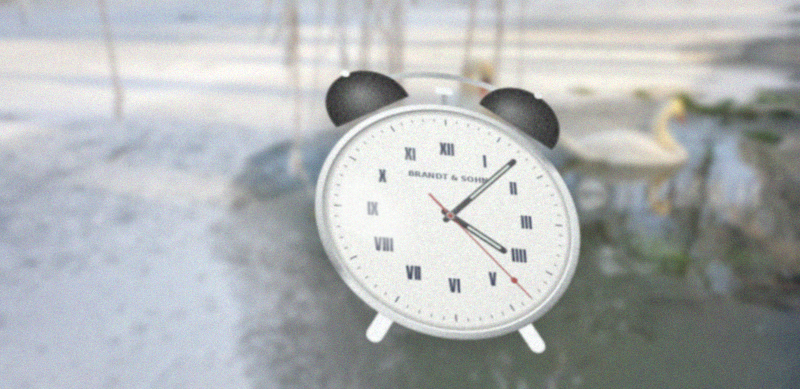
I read 4.07.23
